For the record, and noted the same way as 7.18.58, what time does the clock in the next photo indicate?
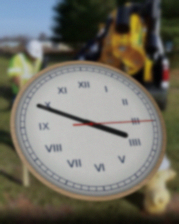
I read 3.49.15
